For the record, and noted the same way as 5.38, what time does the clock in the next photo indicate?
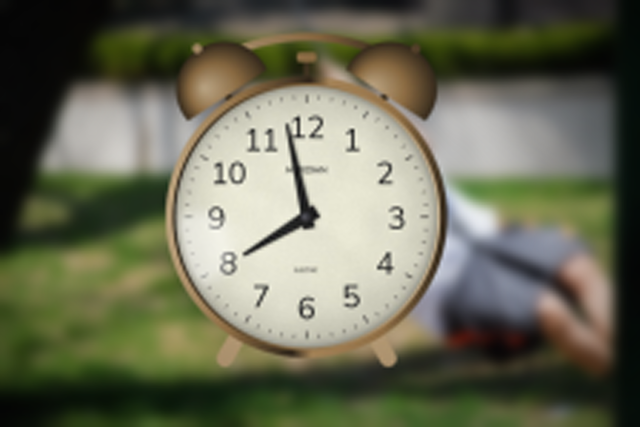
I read 7.58
